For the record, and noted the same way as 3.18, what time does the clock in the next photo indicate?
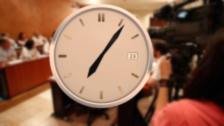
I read 7.06
